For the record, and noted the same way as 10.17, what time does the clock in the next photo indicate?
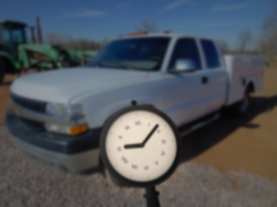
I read 9.08
